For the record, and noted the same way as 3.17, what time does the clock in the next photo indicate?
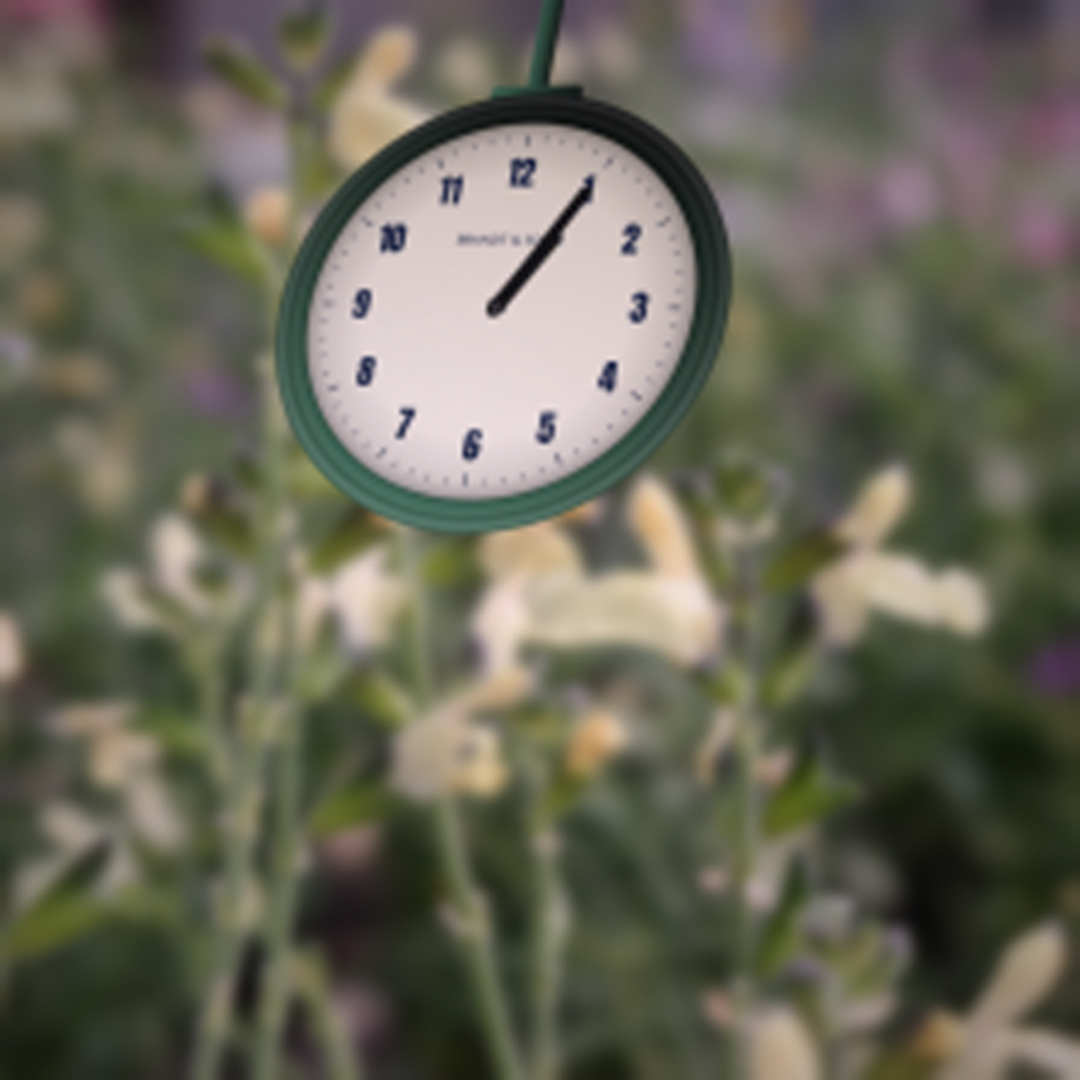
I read 1.05
